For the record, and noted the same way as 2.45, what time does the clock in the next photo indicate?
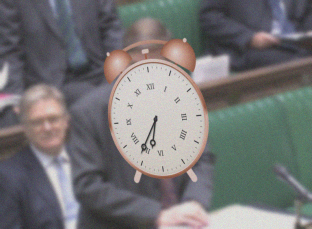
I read 6.36
